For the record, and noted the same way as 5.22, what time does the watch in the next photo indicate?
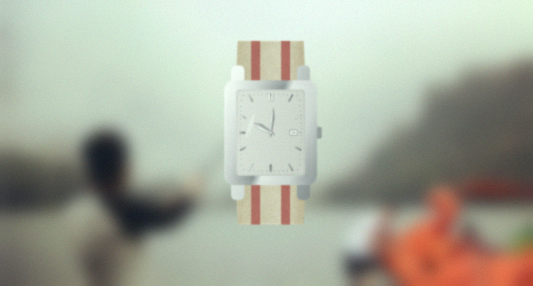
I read 10.01
